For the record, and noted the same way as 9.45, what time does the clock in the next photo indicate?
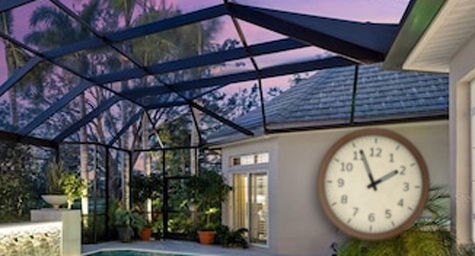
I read 1.56
